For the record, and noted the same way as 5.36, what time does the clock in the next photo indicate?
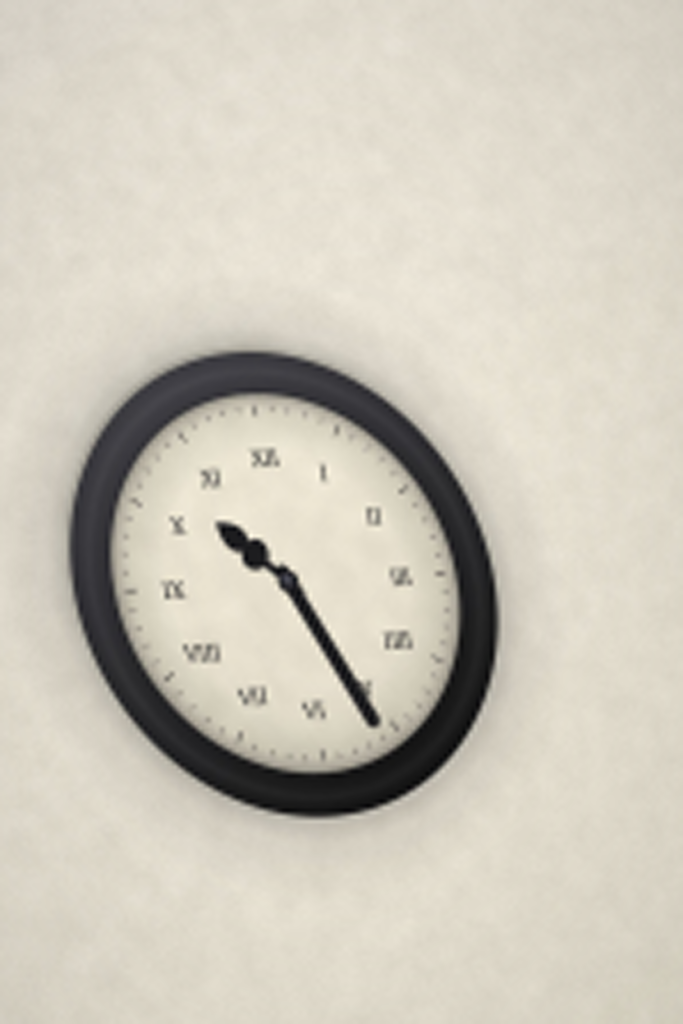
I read 10.26
